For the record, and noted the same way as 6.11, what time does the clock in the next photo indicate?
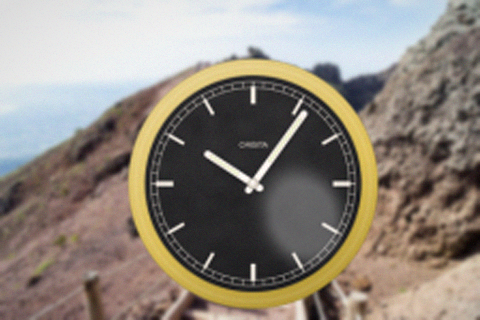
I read 10.06
